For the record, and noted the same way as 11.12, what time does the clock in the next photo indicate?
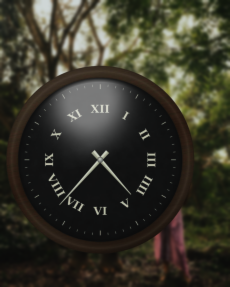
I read 4.37
